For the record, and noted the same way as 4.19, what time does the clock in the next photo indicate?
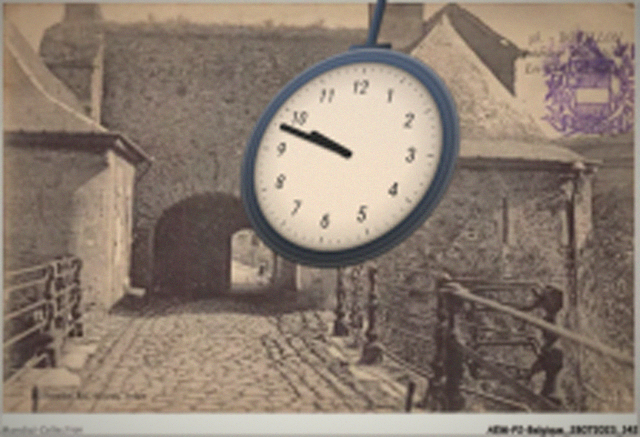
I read 9.48
